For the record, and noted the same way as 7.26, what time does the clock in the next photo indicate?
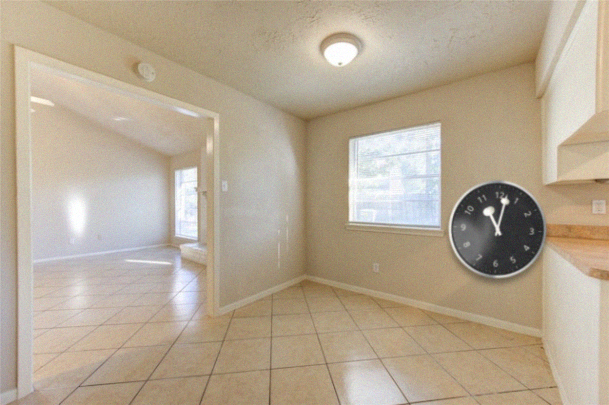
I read 11.02
